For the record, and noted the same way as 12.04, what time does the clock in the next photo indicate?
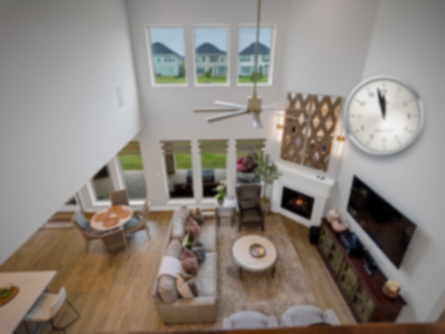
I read 11.58
